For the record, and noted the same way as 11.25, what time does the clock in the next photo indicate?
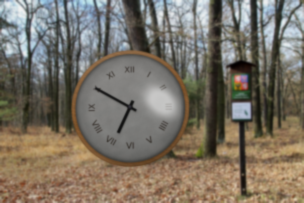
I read 6.50
